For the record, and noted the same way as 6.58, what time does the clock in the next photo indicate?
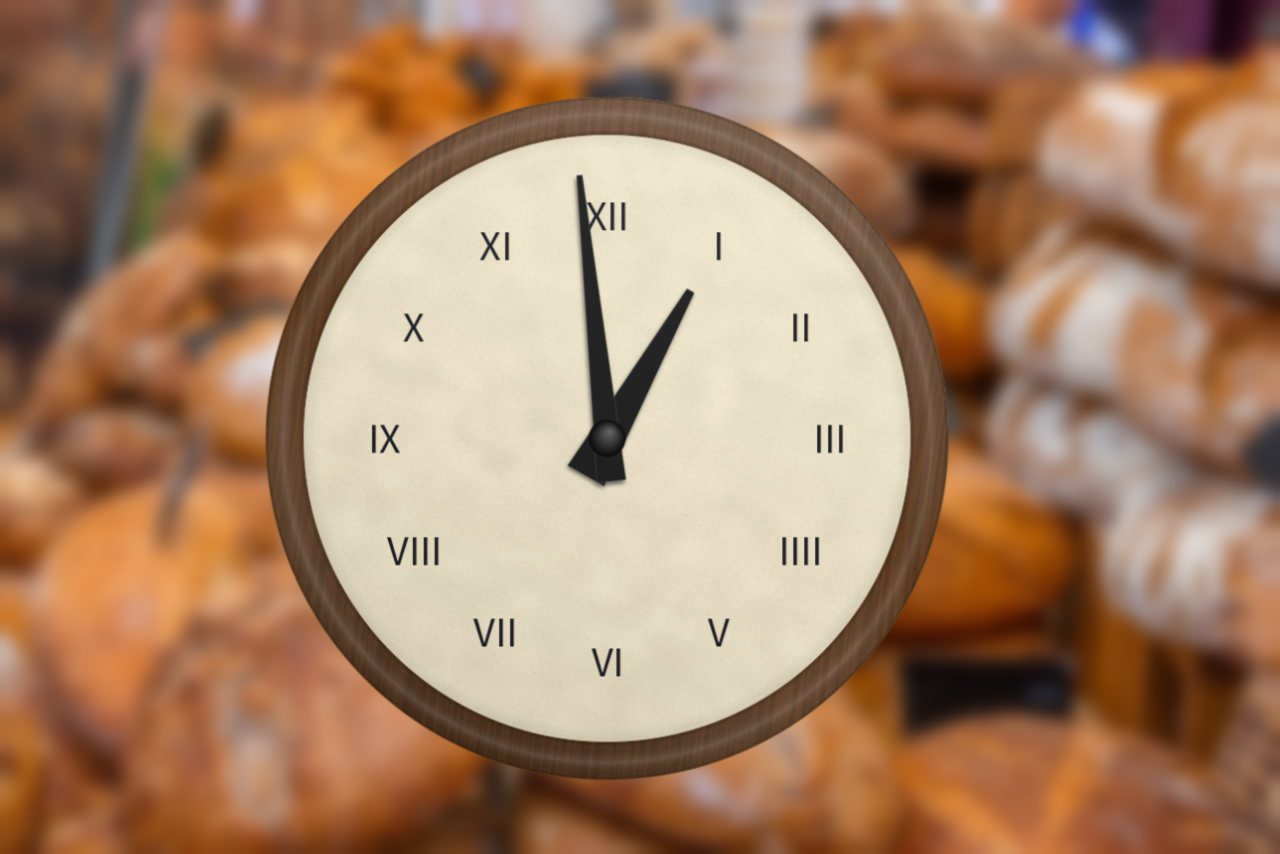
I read 12.59
